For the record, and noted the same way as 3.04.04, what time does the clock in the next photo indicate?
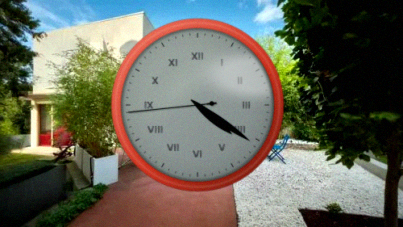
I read 4.20.44
